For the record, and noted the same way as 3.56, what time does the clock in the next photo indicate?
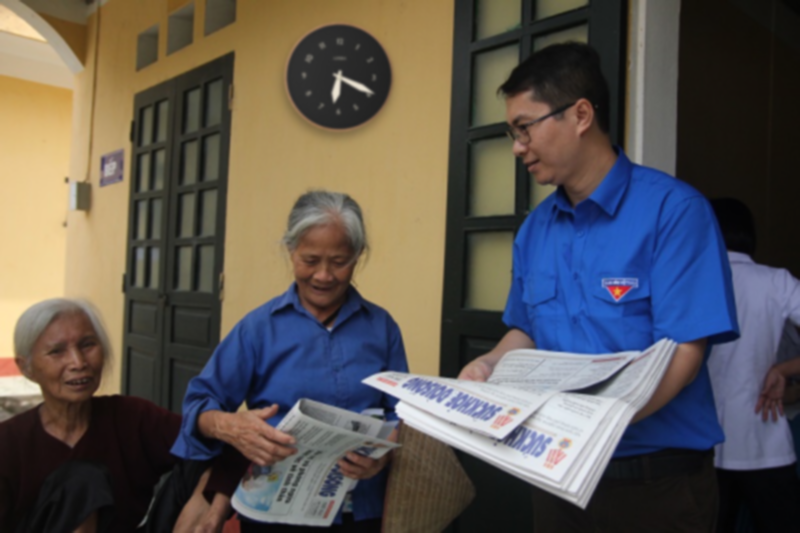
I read 6.19
